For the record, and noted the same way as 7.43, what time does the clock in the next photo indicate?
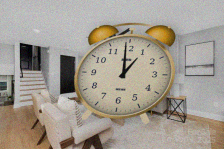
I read 12.59
